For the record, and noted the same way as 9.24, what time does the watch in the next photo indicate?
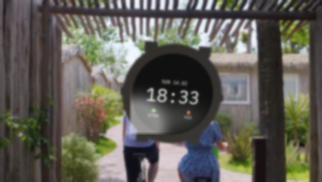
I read 18.33
